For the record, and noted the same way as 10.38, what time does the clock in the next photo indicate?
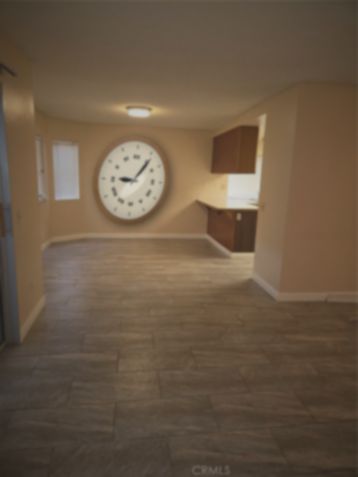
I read 9.06
